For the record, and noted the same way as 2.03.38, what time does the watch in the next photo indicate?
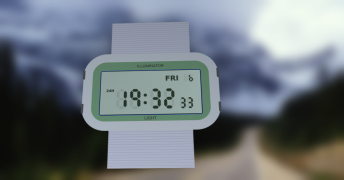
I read 19.32.33
